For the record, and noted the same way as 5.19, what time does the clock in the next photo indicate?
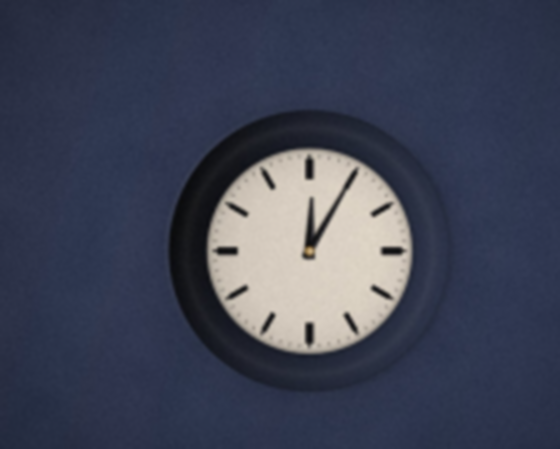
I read 12.05
